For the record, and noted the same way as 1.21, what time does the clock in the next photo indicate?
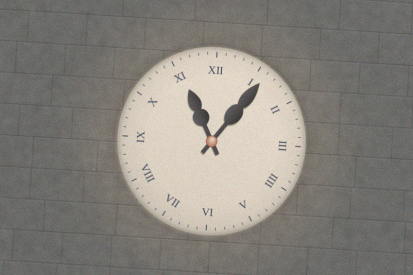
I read 11.06
